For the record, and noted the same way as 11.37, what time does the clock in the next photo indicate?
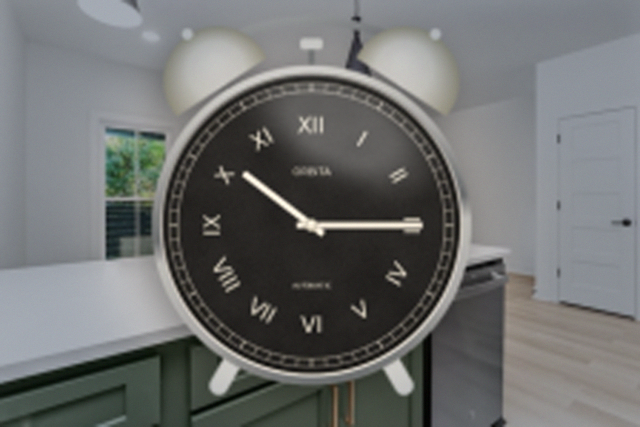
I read 10.15
